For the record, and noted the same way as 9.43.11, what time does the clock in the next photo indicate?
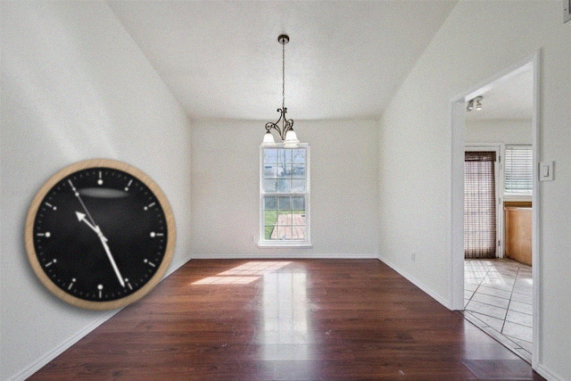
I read 10.25.55
